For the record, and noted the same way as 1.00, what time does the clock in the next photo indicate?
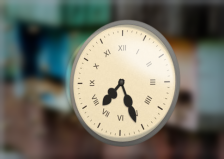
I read 7.26
